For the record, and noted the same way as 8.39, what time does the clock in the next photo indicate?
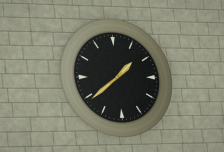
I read 1.39
